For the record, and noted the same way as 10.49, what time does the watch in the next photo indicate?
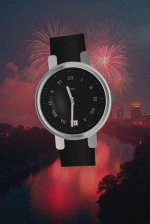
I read 11.31
